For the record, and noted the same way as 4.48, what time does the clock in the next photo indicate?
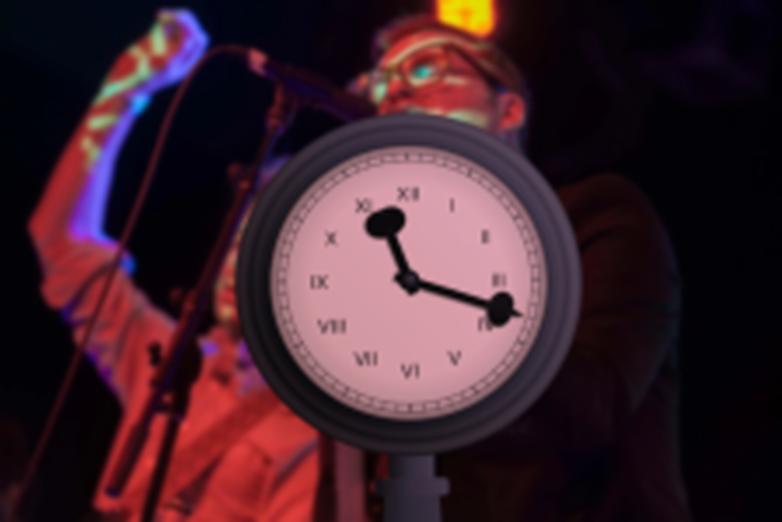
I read 11.18
